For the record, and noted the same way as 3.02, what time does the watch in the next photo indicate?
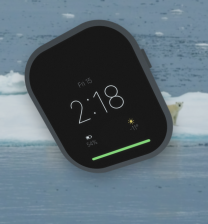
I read 2.18
